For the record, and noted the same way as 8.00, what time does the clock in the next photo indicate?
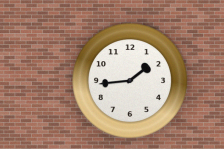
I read 1.44
